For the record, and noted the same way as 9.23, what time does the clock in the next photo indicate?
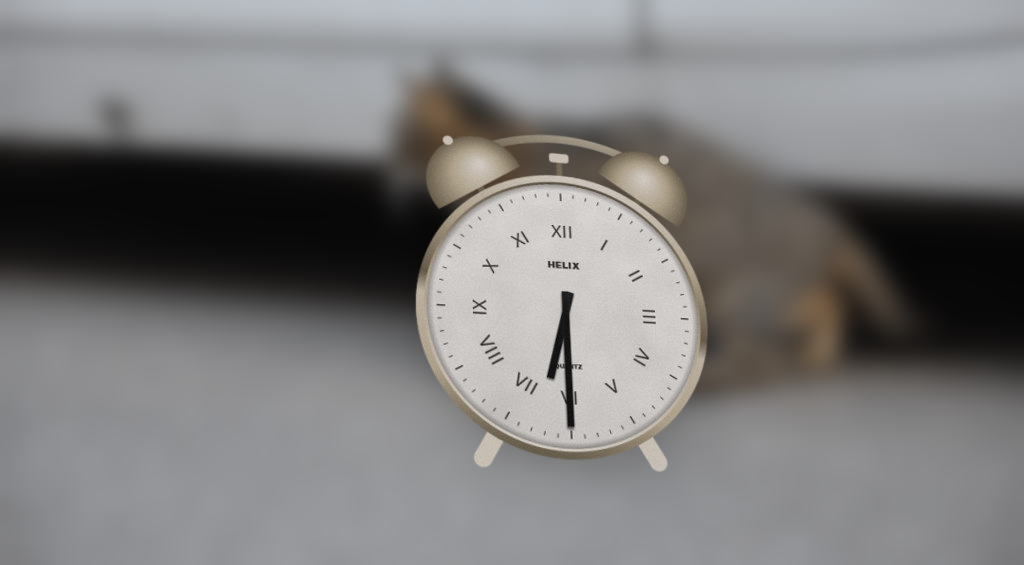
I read 6.30
